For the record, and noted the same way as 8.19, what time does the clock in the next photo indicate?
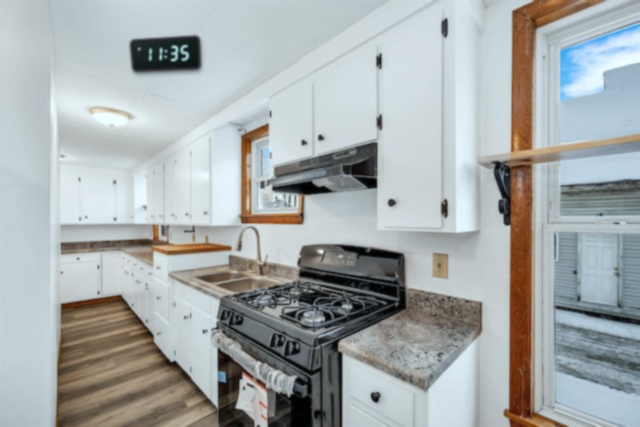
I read 11.35
